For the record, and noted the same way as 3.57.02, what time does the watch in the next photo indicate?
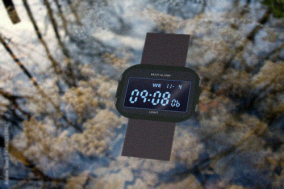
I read 9.08.06
